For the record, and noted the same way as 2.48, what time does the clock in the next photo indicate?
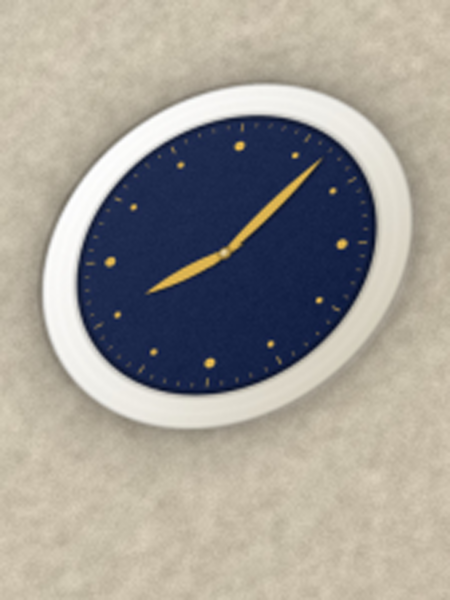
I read 8.07
